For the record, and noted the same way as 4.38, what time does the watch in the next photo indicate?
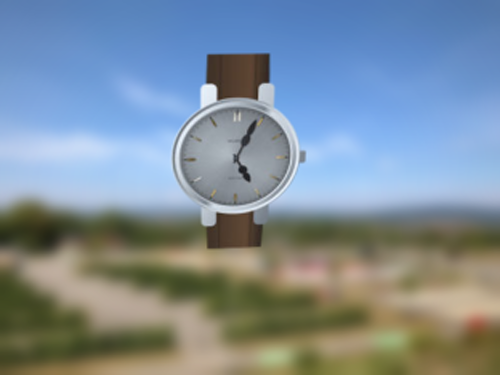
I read 5.04
